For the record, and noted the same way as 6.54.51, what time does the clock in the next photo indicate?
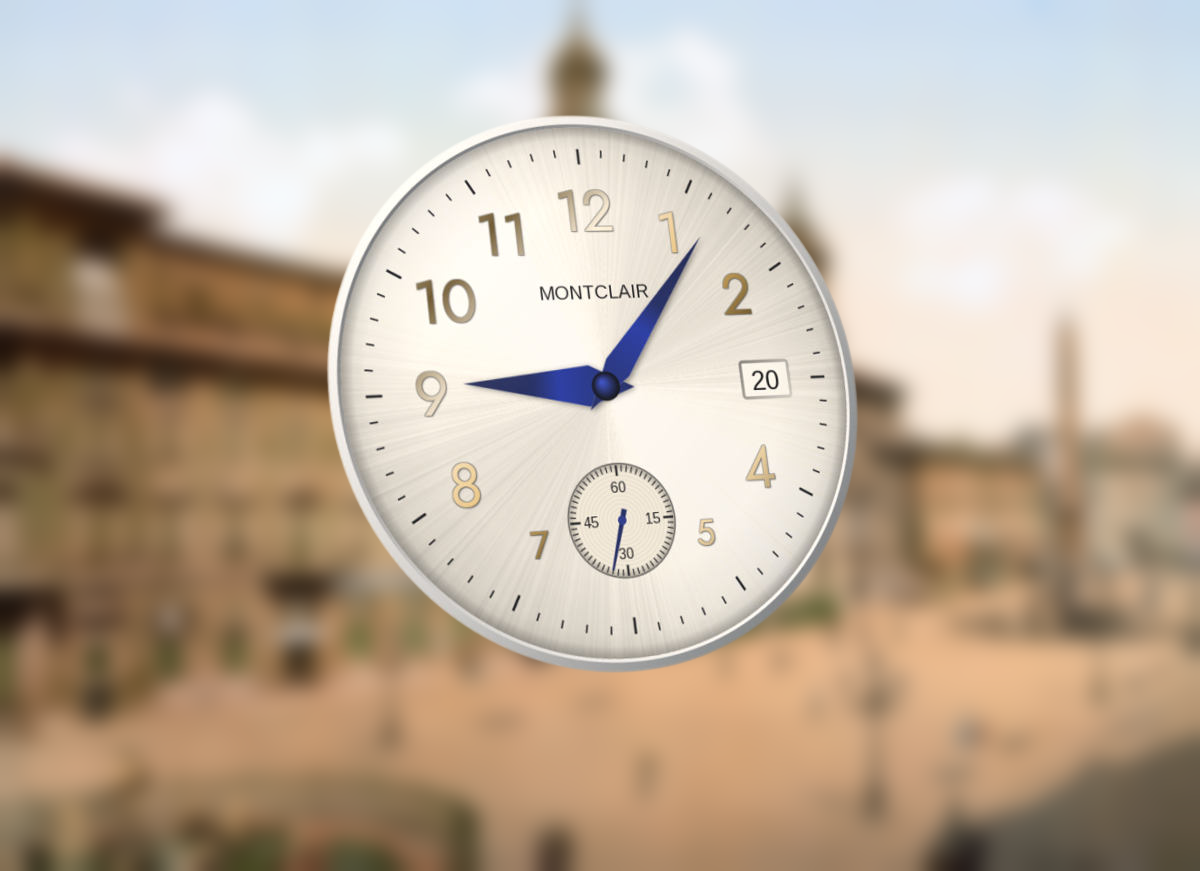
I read 9.06.33
